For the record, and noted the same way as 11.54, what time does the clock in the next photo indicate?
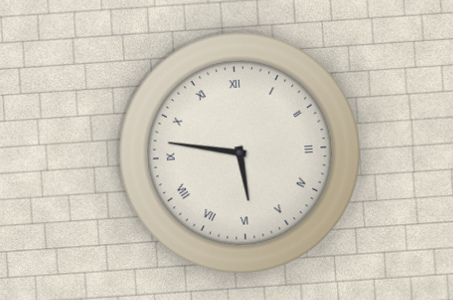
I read 5.47
